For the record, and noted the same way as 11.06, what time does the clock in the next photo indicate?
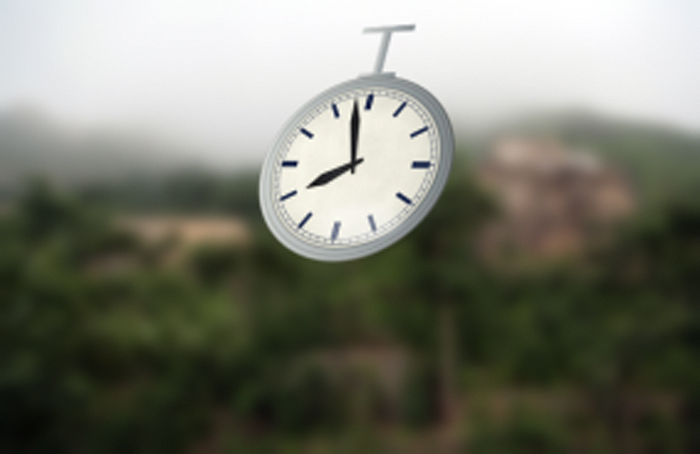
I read 7.58
